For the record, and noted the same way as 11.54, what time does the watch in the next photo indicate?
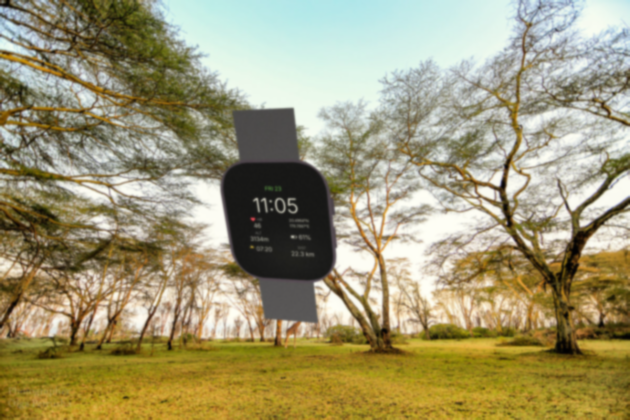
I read 11.05
